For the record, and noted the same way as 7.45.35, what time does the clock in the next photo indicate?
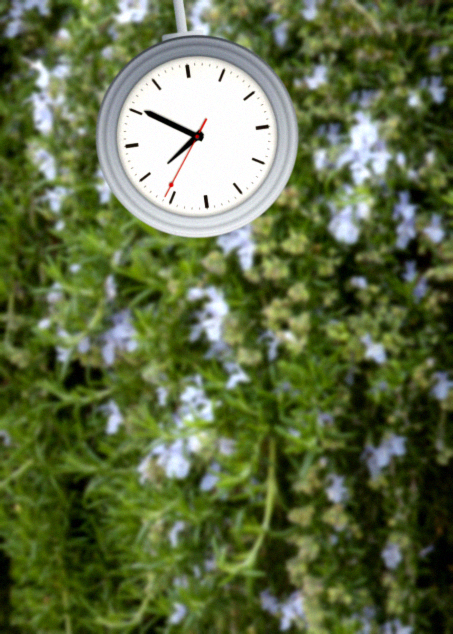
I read 7.50.36
